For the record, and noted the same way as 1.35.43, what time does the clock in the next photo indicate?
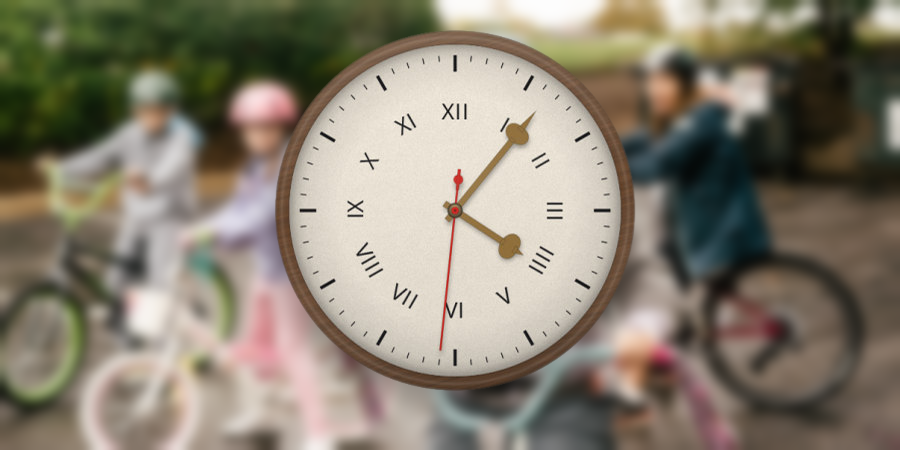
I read 4.06.31
